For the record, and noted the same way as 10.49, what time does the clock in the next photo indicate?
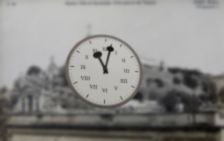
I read 11.02
